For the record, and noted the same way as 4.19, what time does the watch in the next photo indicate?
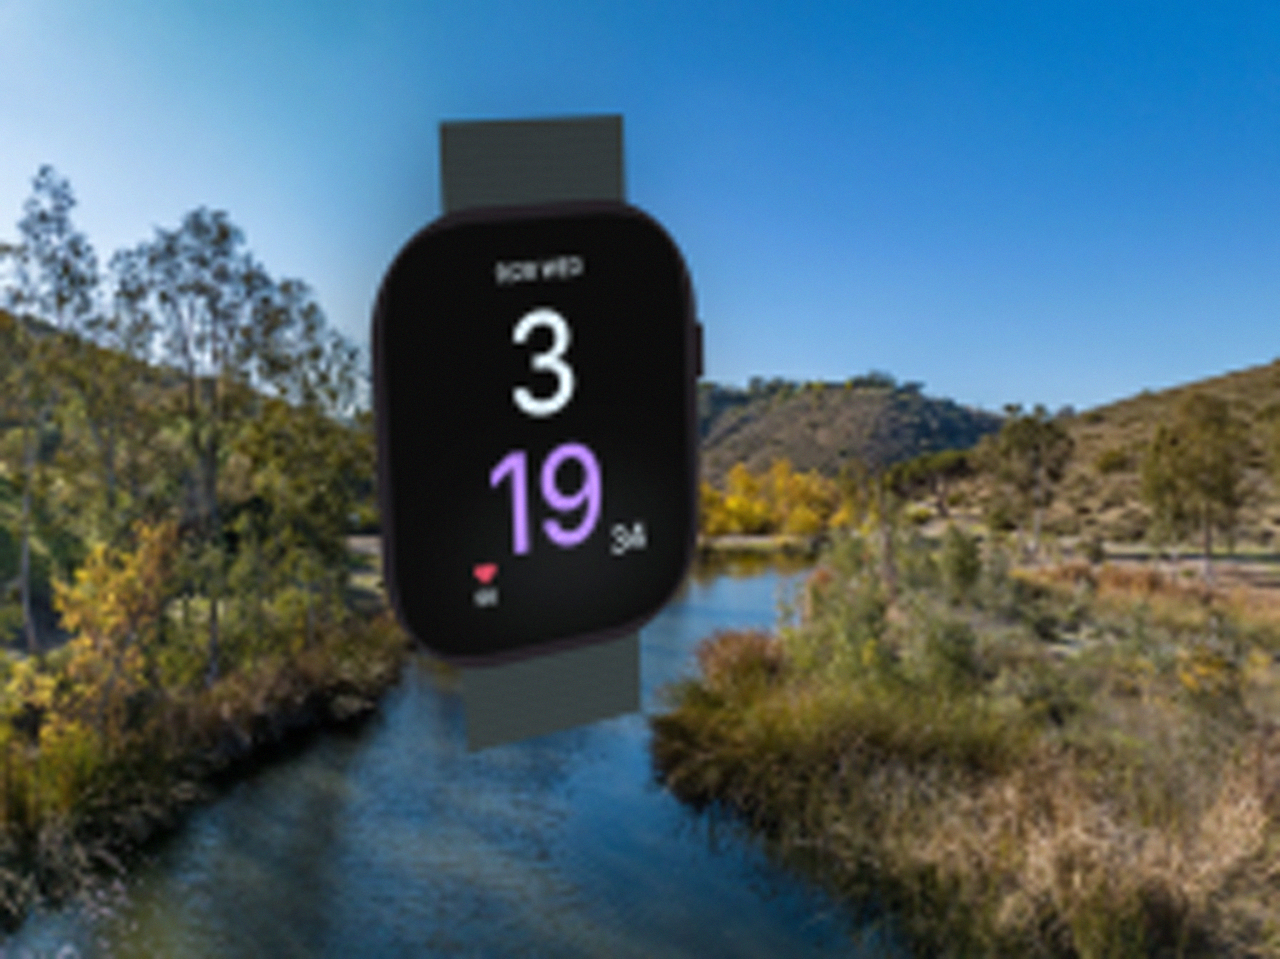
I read 3.19
